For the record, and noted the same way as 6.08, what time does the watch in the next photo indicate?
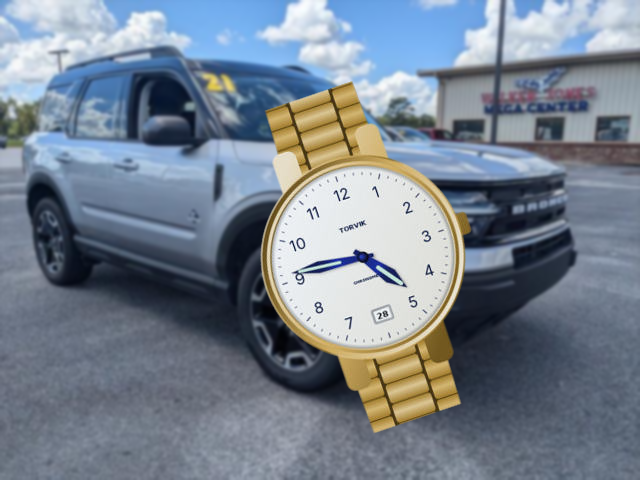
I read 4.46
